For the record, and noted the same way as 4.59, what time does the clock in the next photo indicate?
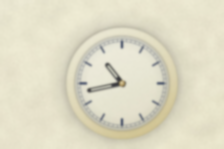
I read 10.43
